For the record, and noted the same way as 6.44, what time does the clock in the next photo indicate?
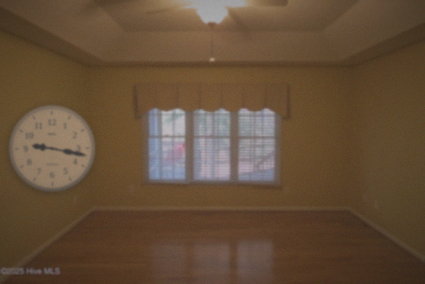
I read 9.17
